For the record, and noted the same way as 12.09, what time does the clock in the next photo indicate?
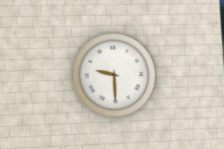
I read 9.30
